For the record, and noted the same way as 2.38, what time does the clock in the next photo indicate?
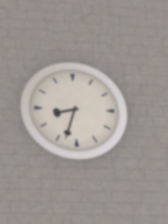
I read 8.33
